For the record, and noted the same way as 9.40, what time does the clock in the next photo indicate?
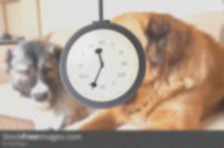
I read 11.34
